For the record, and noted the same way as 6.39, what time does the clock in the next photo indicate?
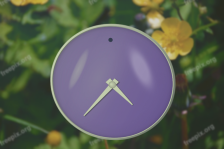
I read 4.37
